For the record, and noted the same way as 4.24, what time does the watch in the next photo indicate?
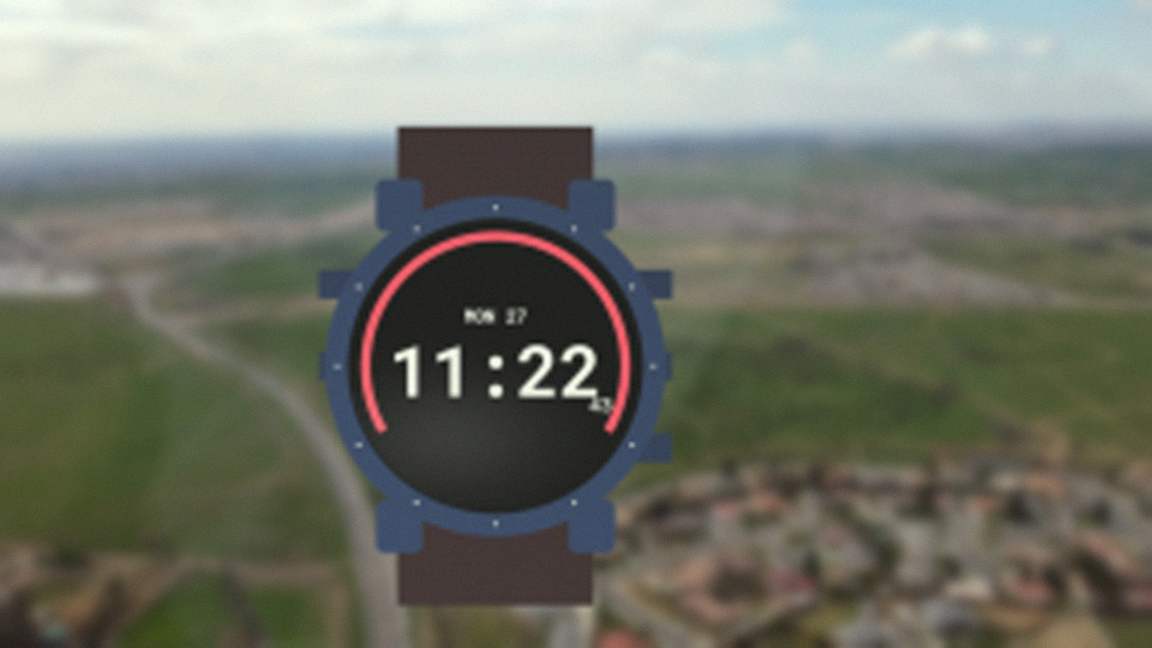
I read 11.22
